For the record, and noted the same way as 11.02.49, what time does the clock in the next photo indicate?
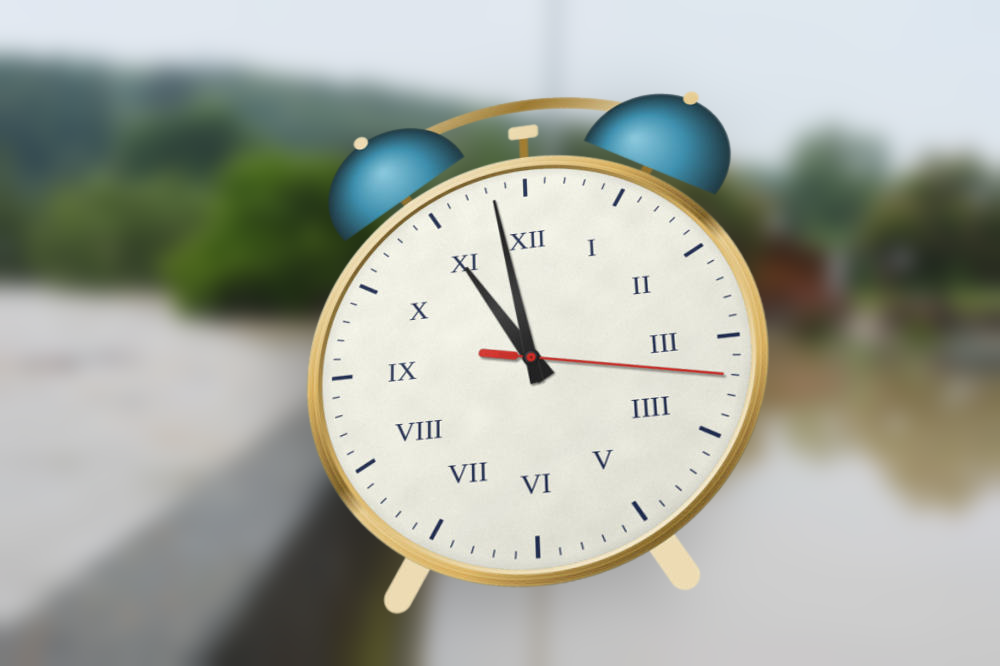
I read 10.58.17
